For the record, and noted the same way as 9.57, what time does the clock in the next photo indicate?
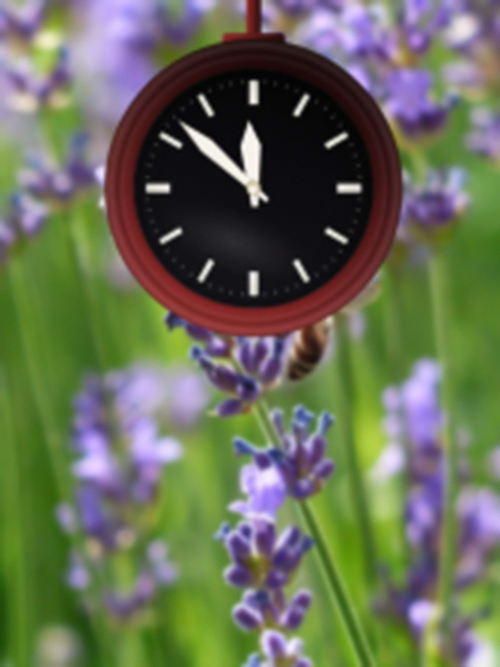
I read 11.52
